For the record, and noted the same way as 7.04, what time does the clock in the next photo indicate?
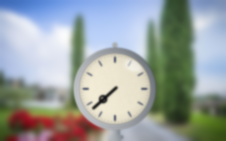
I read 7.38
